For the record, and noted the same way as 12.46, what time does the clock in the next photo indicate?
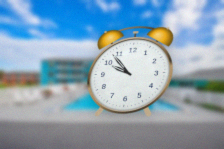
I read 9.53
